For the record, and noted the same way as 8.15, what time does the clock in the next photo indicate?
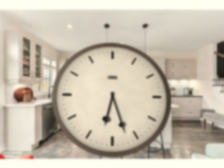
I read 6.27
